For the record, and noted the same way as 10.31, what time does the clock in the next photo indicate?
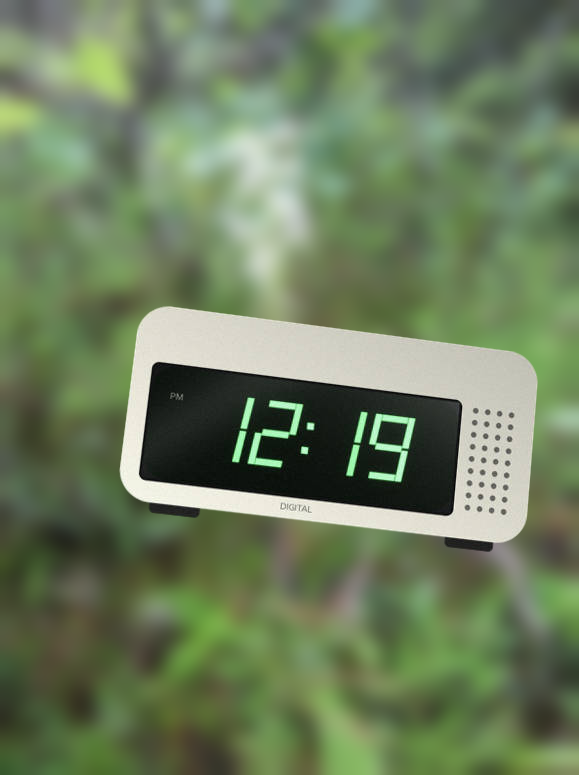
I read 12.19
